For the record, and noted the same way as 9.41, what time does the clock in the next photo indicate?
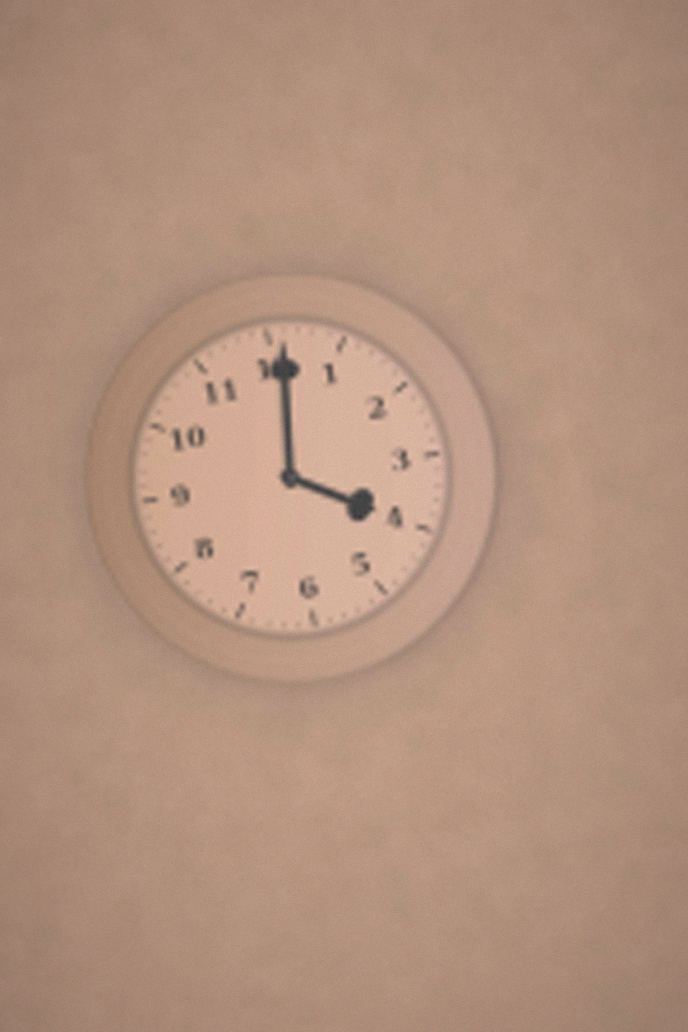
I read 4.01
